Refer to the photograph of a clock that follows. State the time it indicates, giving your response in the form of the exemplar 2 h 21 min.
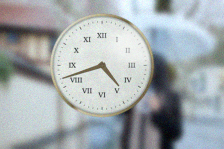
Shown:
4 h 42 min
